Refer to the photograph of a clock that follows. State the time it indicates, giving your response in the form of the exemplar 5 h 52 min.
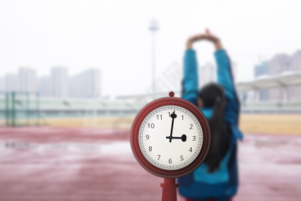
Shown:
3 h 01 min
